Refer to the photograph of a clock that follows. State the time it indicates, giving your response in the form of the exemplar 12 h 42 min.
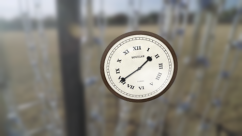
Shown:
1 h 40 min
